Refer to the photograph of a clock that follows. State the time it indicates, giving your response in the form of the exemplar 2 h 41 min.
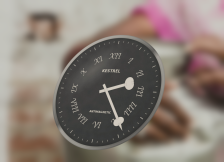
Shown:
2 h 24 min
